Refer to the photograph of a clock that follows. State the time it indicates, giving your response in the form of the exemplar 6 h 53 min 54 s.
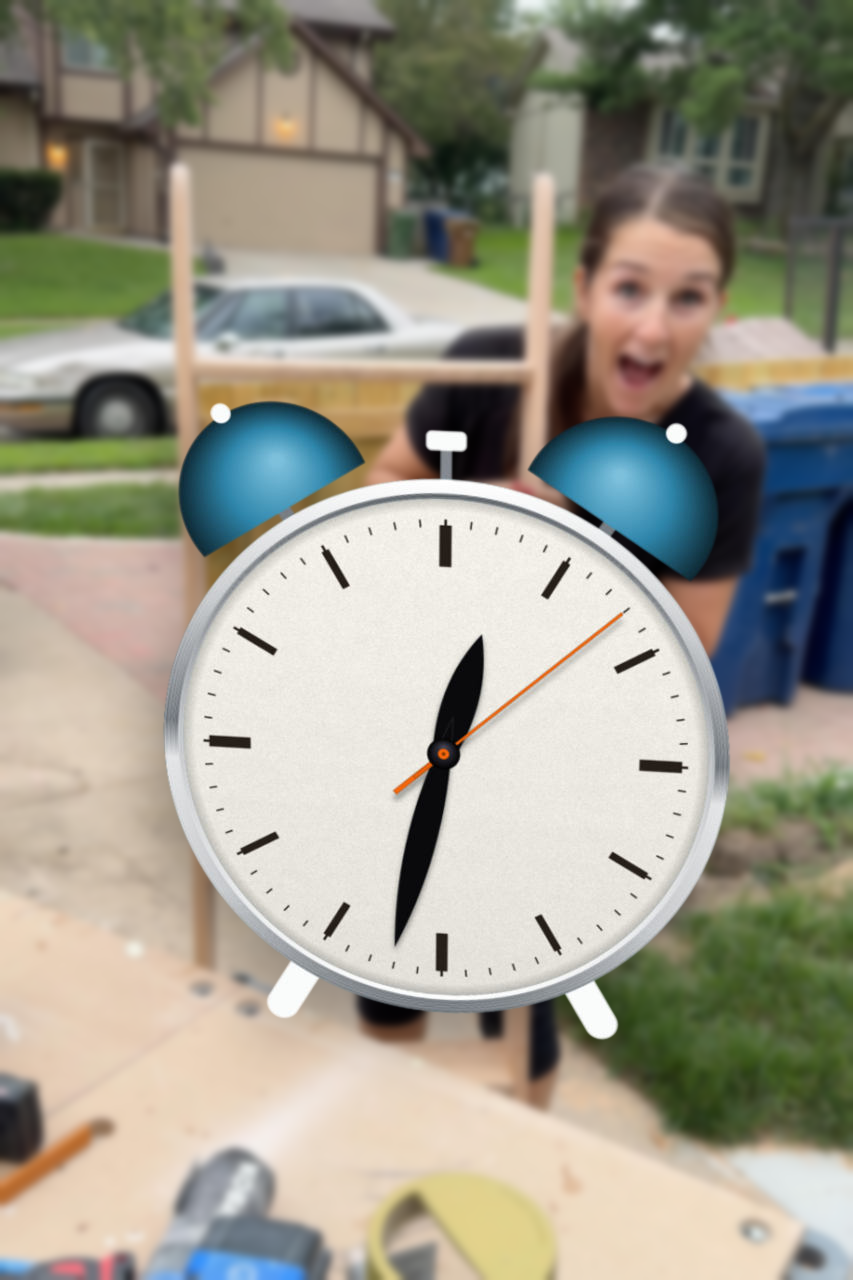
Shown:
12 h 32 min 08 s
